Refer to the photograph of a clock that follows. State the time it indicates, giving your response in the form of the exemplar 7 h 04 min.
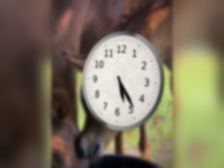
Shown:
5 h 24 min
